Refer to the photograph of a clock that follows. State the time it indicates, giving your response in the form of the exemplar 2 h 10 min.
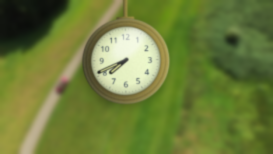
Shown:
7 h 41 min
